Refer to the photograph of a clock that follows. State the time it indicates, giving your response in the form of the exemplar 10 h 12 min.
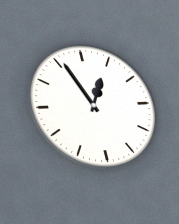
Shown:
12 h 56 min
